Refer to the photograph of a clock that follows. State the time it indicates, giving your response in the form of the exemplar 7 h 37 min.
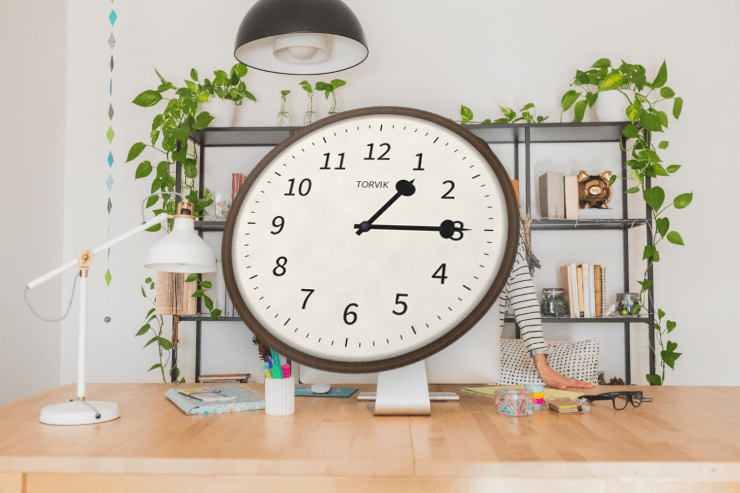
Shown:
1 h 15 min
